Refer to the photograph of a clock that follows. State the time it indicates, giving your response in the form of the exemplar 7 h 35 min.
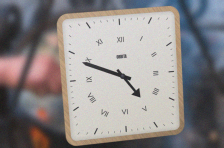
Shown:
4 h 49 min
